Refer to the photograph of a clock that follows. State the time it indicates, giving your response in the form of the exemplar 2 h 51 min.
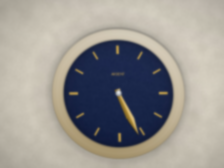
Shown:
5 h 26 min
